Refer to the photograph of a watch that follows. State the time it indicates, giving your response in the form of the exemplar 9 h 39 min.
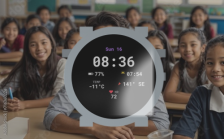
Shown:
8 h 36 min
